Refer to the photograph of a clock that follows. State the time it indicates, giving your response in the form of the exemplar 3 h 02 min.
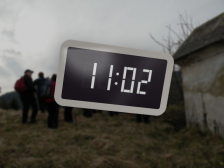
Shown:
11 h 02 min
